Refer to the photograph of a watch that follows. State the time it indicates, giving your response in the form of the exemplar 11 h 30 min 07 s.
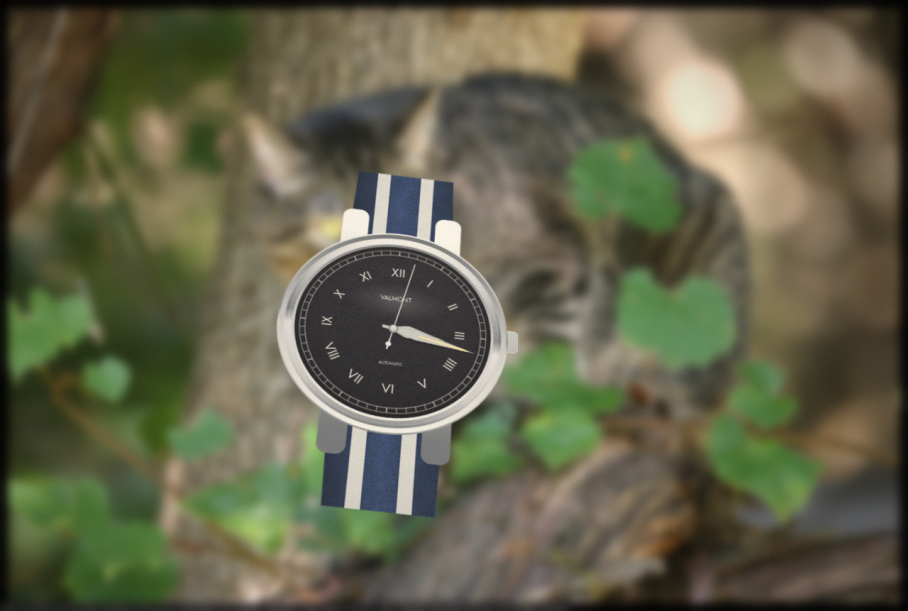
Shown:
3 h 17 min 02 s
